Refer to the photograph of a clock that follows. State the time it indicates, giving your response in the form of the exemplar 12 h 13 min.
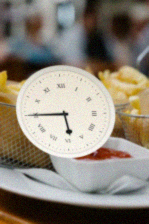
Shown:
5 h 45 min
